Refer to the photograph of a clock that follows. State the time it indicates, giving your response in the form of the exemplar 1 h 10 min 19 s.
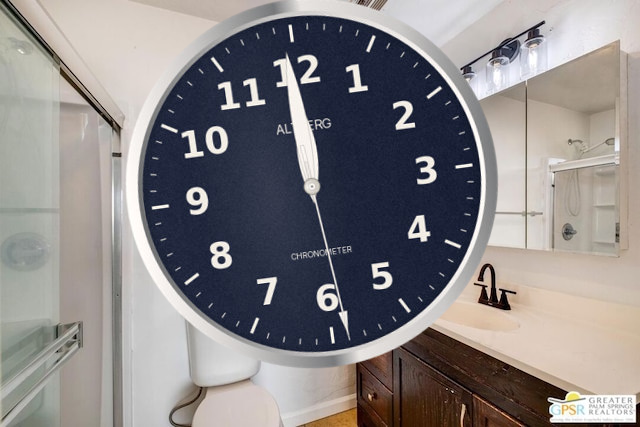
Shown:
11 h 59 min 29 s
